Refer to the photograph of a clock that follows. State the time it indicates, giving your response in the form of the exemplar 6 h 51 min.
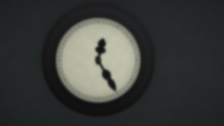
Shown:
12 h 25 min
